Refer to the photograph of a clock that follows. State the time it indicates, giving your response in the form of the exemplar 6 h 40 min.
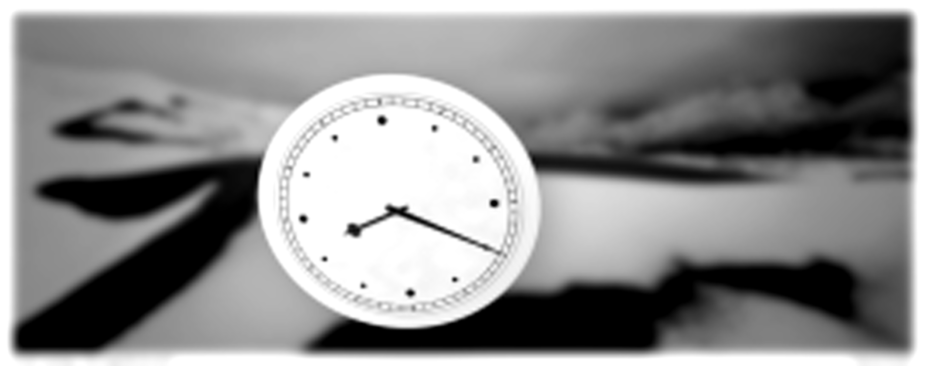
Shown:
8 h 20 min
